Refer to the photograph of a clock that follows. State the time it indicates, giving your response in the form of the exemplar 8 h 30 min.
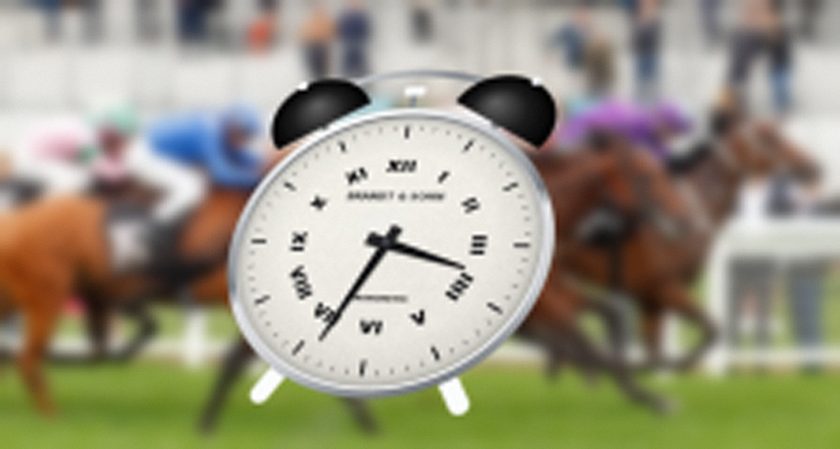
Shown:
3 h 34 min
